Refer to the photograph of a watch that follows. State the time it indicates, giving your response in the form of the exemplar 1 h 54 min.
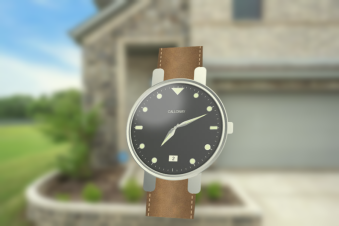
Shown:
7 h 11 min
